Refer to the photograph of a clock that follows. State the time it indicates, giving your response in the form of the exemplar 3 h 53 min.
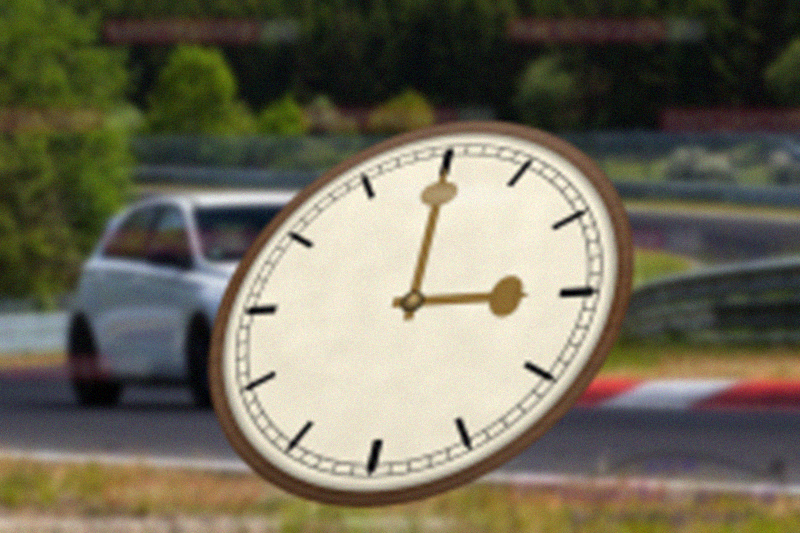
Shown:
3 h 00 min
